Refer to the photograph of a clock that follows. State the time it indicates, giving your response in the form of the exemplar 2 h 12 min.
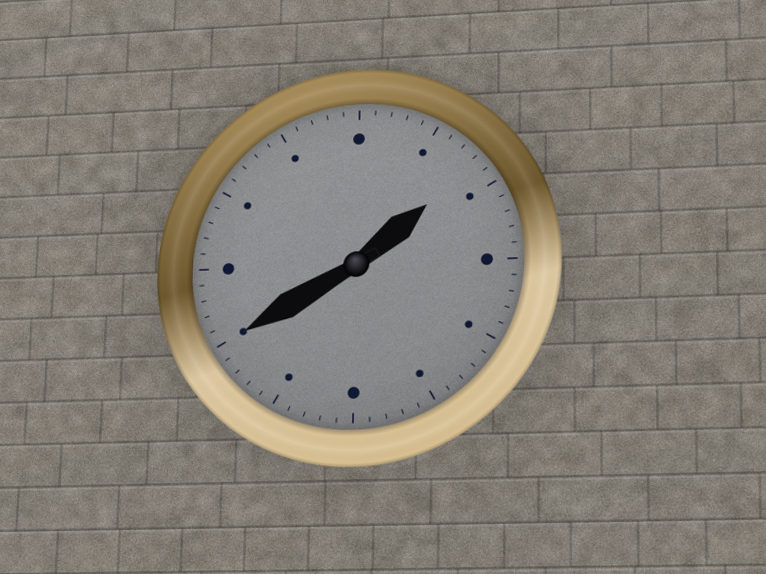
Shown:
1 h 40 min
